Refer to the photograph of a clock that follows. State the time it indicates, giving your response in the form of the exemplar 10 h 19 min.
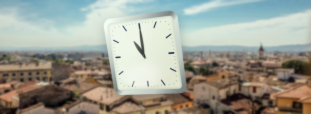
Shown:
11 h 00 min
